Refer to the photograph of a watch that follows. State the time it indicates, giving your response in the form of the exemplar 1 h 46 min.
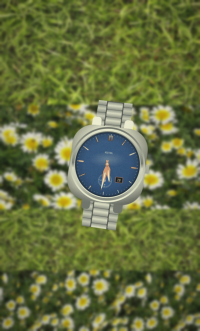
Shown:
5 h 31 min
